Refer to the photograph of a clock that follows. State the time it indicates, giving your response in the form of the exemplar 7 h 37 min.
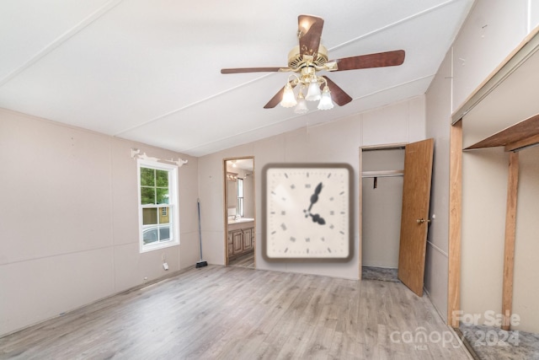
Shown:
4 h 04 min
